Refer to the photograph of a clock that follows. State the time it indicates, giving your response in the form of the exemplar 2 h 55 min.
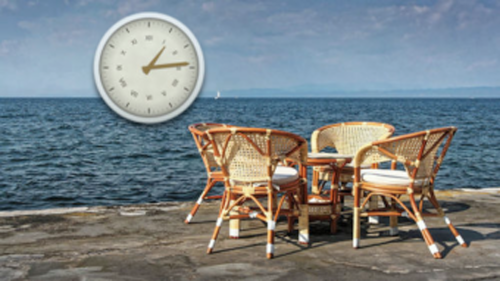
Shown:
1 h 14 min
